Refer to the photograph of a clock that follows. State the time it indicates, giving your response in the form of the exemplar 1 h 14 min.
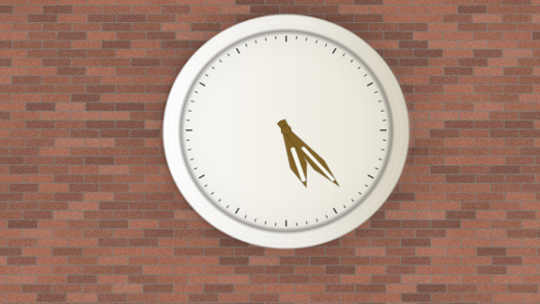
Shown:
5 h 23 min
